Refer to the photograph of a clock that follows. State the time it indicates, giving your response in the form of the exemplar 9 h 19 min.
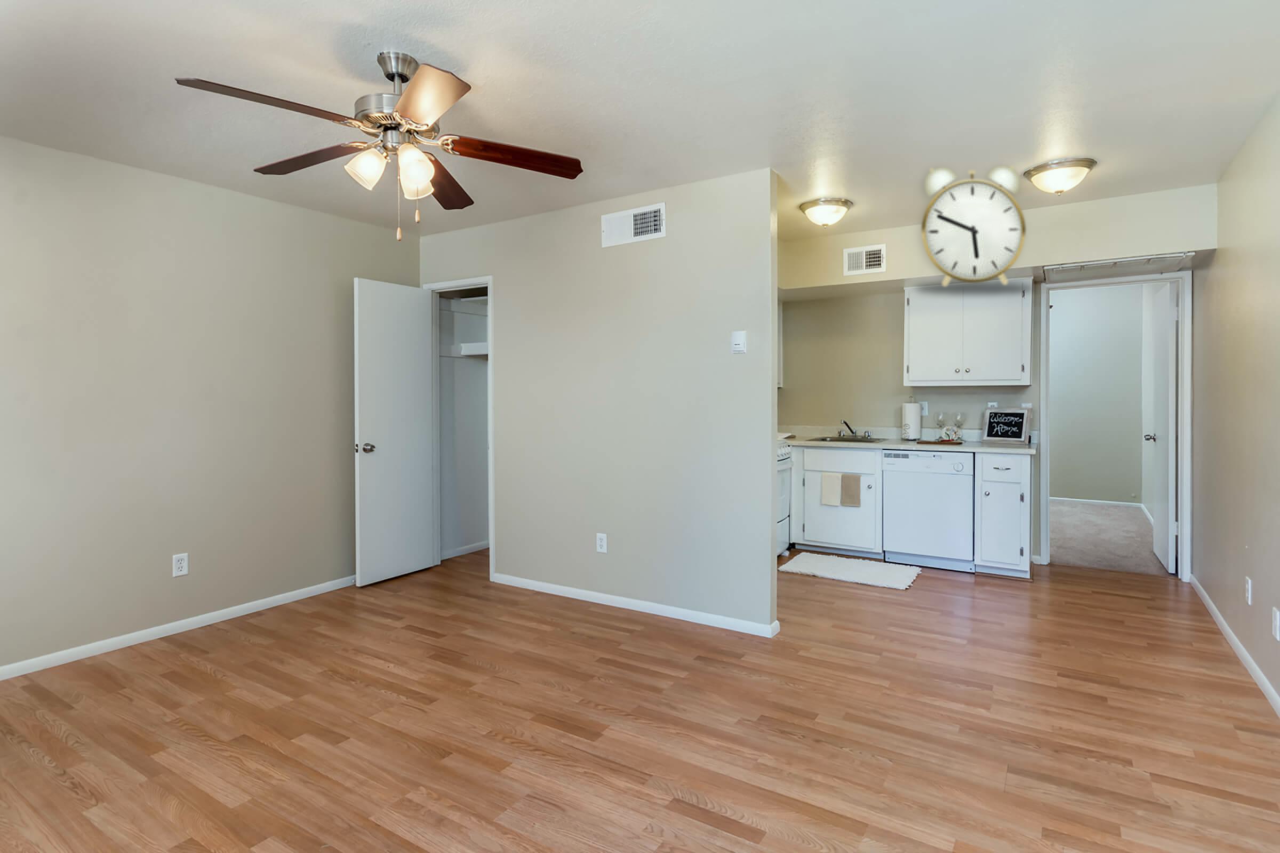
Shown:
5 h 49 min
